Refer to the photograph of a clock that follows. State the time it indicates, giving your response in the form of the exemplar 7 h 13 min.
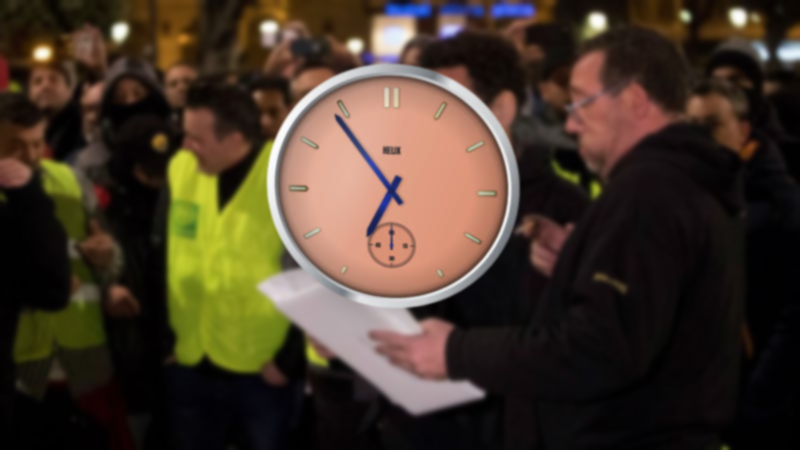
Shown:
6 h 54 min
